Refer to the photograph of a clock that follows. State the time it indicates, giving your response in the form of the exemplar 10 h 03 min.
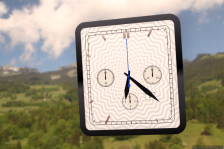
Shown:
6 h 22 min
